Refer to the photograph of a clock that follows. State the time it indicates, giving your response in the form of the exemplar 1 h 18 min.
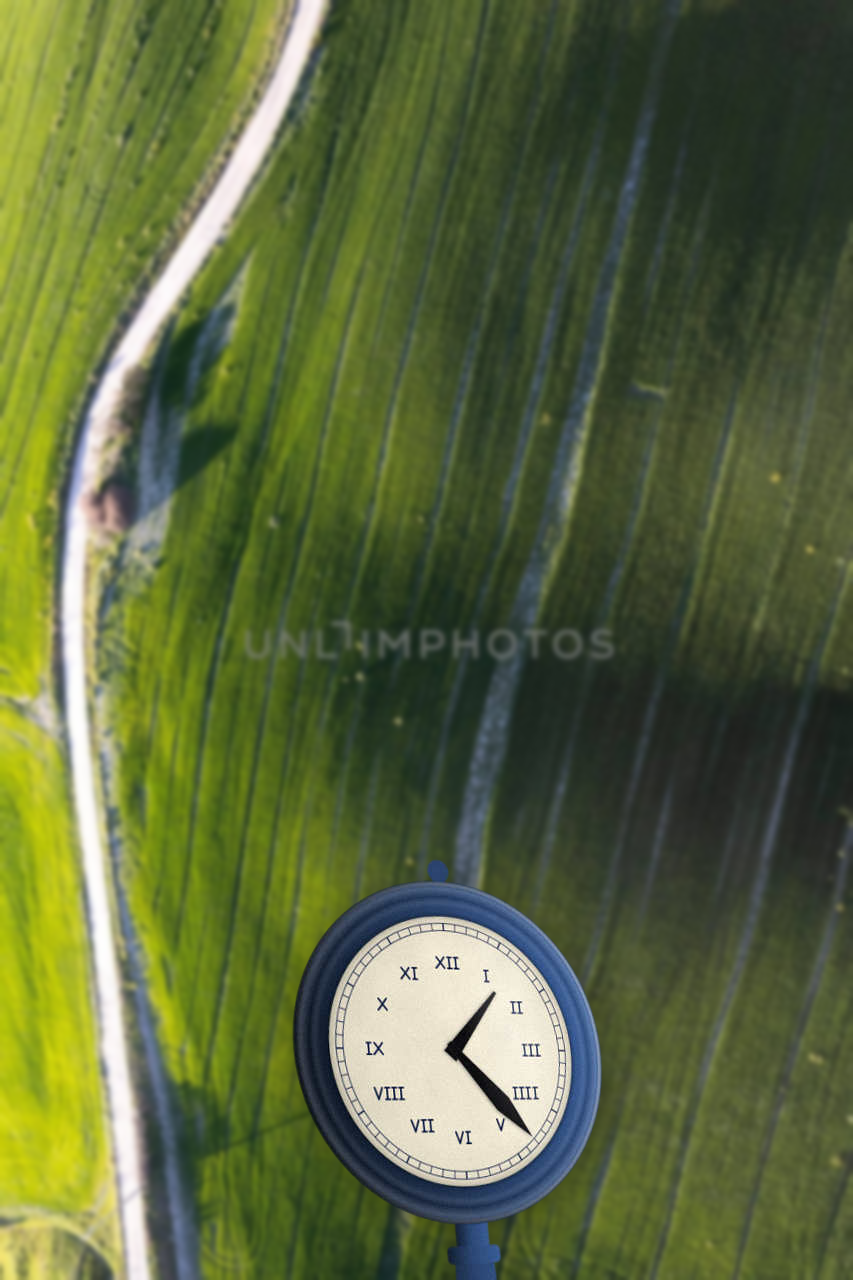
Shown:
1 h 23 min
